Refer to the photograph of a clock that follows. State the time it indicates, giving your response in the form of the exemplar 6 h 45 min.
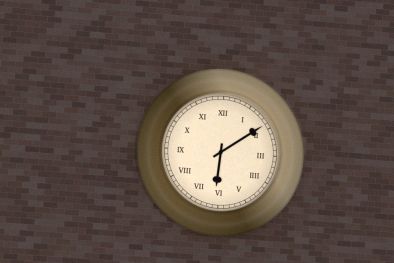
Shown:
6 h 09 min
